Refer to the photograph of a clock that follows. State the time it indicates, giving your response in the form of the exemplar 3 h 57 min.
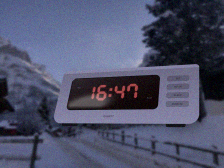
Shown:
16 h 47 min
